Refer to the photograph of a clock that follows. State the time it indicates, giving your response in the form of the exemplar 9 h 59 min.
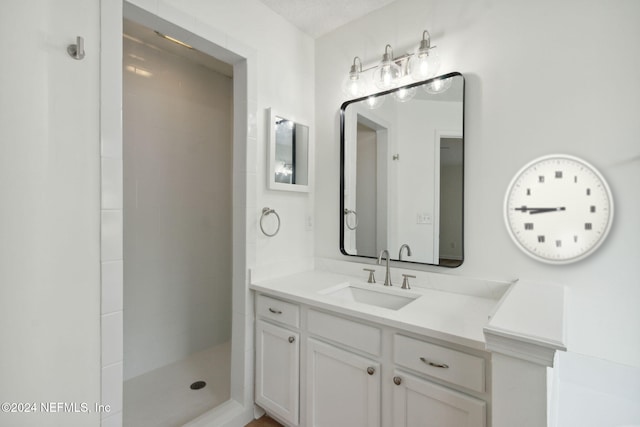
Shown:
8 h 45 min
